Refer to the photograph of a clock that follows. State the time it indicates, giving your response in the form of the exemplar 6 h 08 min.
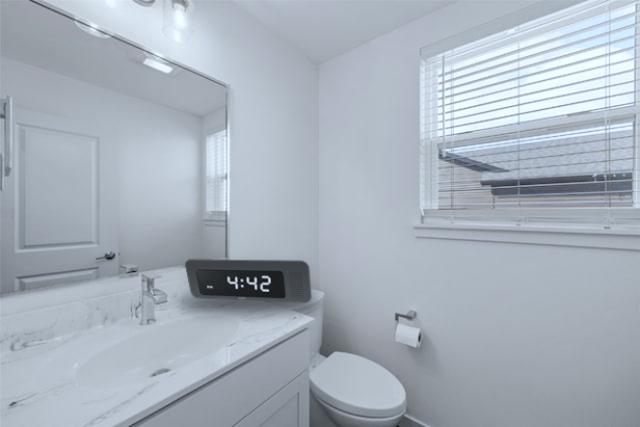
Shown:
4 h 42 min
